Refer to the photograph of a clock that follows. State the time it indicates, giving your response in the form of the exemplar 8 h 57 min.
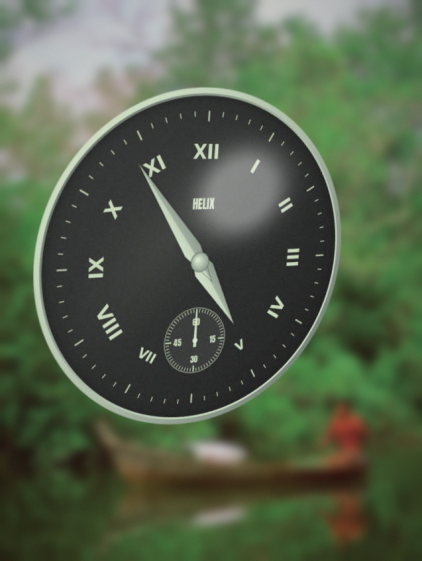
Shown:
4 h 54 min
